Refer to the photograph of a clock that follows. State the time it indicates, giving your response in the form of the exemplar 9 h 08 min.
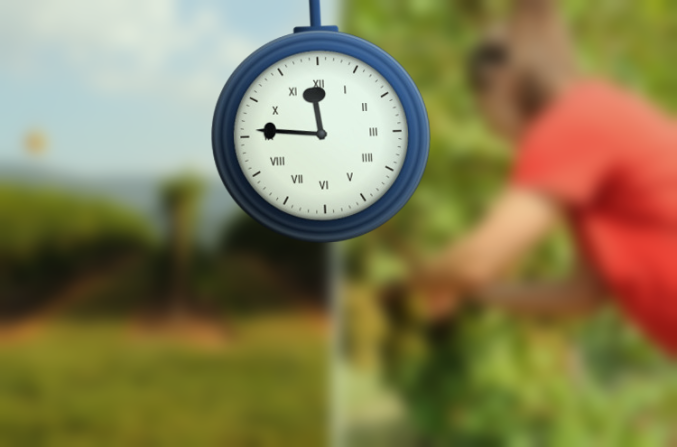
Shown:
11 h 46 min
